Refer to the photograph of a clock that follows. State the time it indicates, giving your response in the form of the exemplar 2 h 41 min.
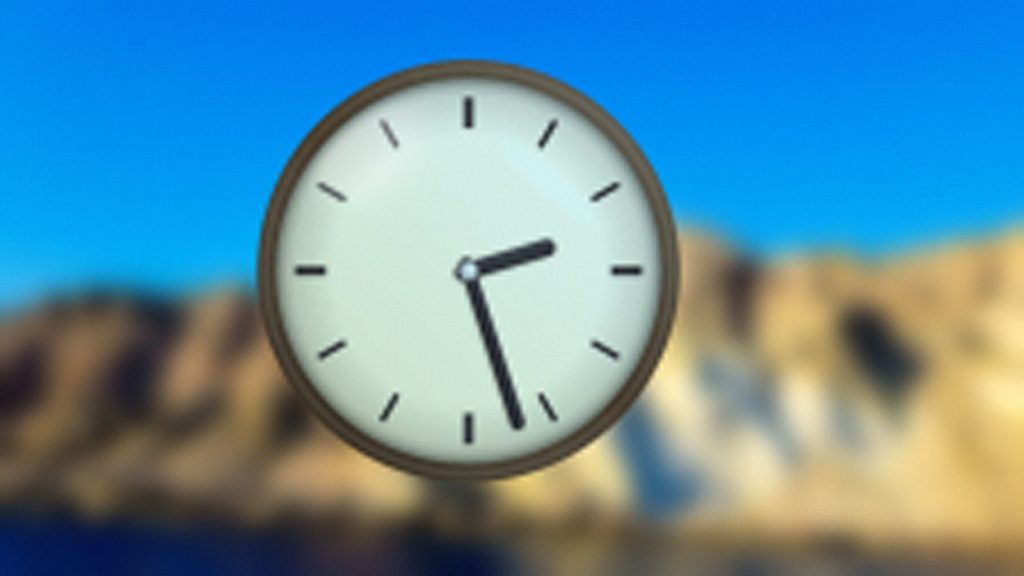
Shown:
2 h 27 min
